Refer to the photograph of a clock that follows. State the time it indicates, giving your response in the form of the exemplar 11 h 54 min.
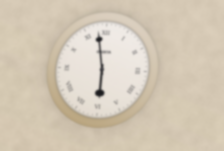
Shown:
5 h 58 min
